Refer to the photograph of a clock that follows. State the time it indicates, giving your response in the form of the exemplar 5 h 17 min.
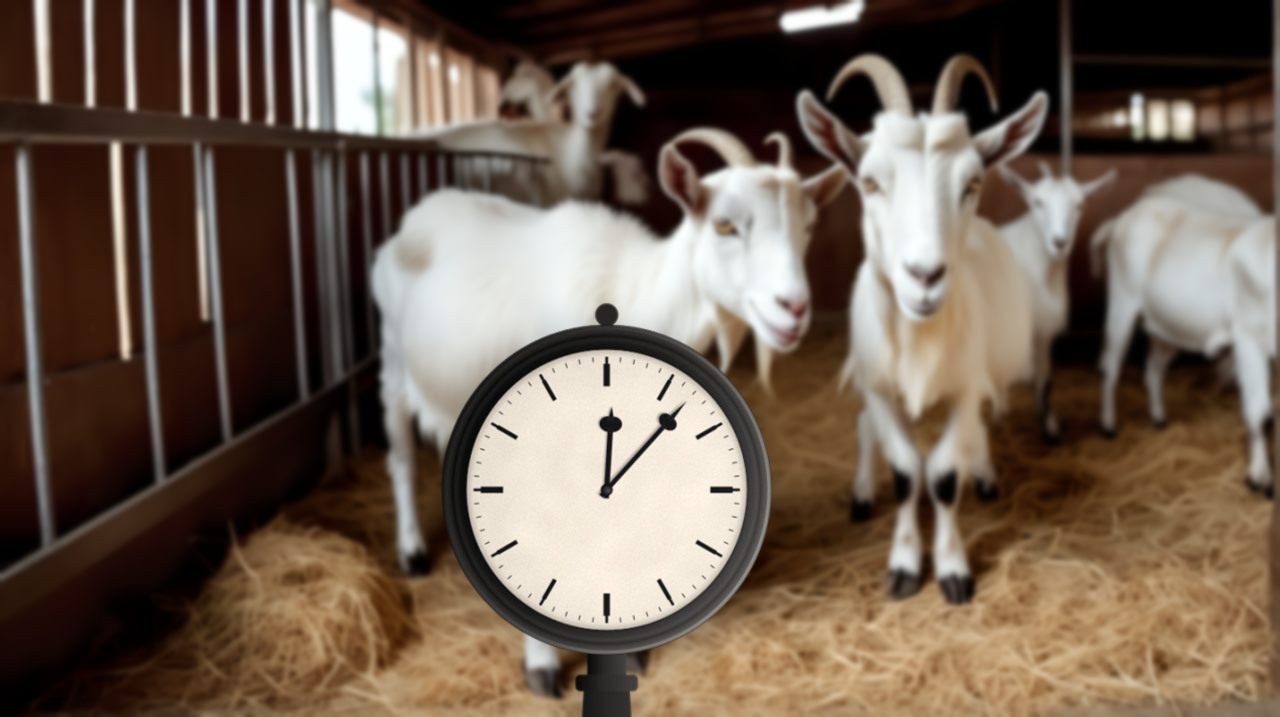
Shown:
12 h 07 min
